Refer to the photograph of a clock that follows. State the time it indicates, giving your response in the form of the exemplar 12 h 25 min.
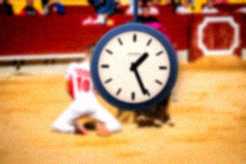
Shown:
1 h 26 min
